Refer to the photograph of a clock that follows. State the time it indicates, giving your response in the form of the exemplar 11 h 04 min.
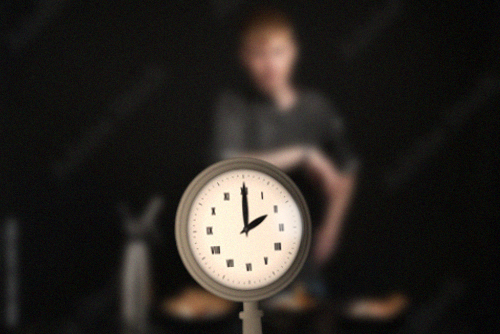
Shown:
2 h 00 min
